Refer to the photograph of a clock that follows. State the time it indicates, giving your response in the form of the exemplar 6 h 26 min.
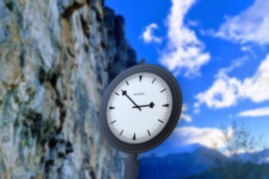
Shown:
2 h 52 min
